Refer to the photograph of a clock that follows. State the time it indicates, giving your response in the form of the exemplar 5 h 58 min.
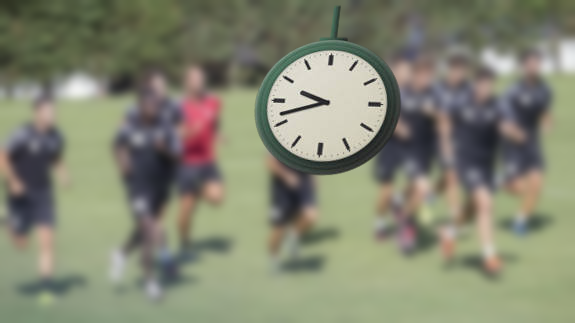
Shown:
9 h 42 min
